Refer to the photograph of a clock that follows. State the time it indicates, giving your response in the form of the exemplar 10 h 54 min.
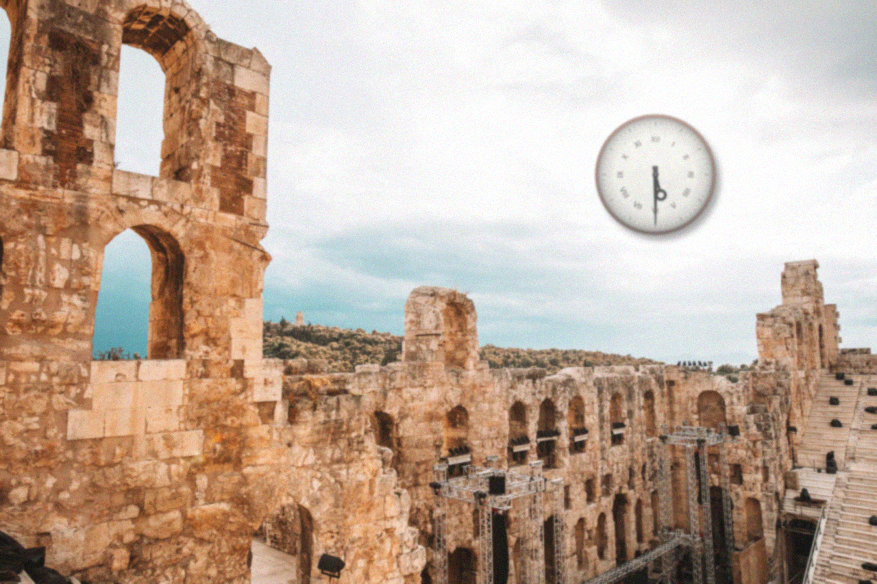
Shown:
5 h 30 min
